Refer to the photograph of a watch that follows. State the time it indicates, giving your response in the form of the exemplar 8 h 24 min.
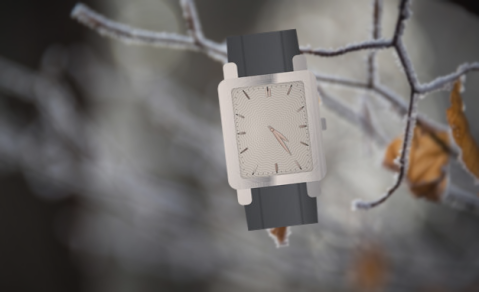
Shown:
4 h 25 min
